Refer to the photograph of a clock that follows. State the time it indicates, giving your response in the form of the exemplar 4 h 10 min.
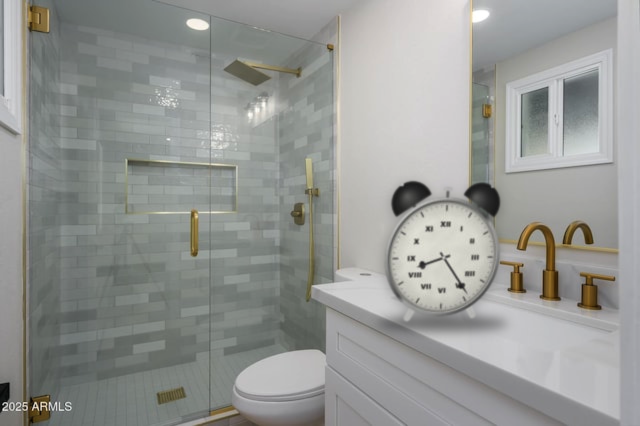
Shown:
8 h 24 min
